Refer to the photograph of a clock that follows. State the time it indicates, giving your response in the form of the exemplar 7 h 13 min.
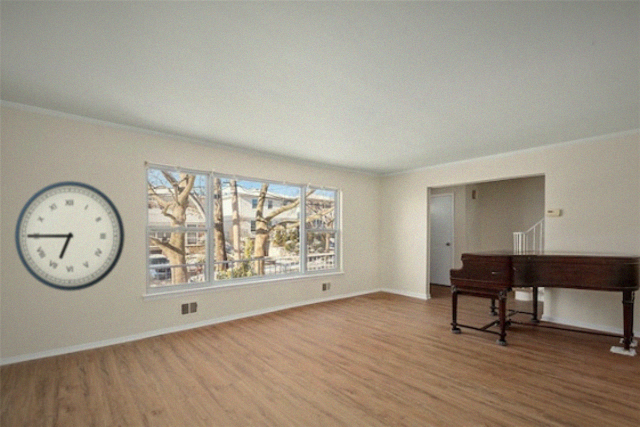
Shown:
6 h 45 min
